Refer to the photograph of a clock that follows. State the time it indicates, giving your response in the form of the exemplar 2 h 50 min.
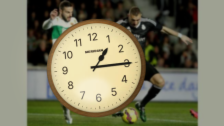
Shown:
1 h 15 min
